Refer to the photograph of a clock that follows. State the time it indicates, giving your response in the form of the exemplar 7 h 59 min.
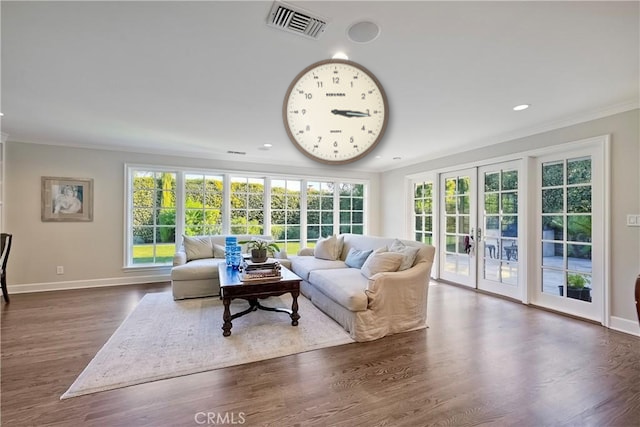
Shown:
3 h 16 min
